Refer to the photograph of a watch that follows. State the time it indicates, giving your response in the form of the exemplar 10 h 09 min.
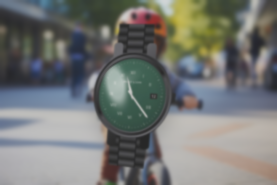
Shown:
11 h 23 min
